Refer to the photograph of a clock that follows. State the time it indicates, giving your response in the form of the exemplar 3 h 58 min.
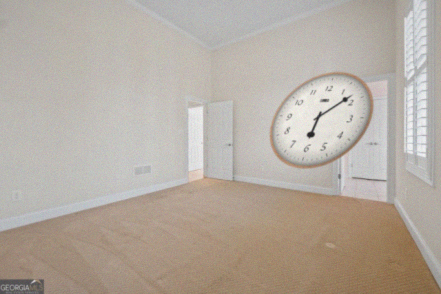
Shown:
6 h 08 min
